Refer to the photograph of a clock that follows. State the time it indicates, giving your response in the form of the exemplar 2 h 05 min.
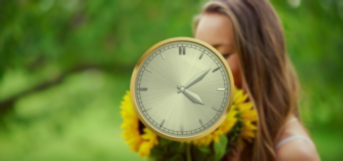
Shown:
4 h 09 min
